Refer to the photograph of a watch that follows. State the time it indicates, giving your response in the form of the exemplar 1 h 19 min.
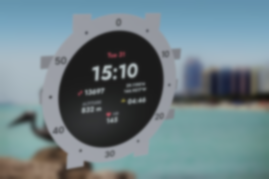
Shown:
15 h 10 min
